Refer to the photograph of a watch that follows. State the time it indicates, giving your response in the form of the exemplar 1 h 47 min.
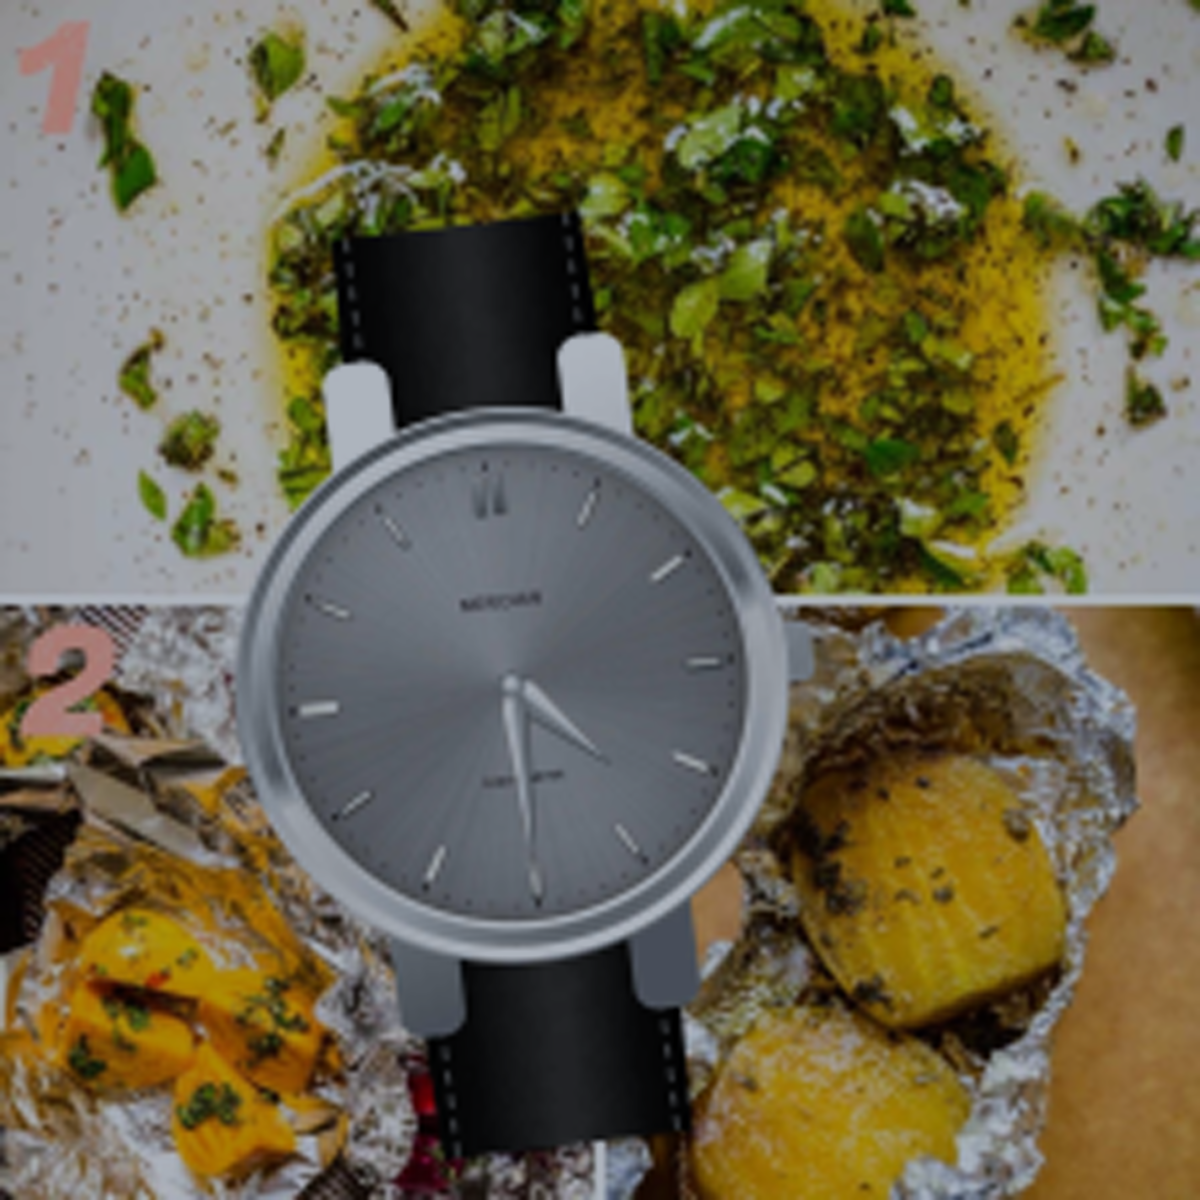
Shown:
4 h 30 min
